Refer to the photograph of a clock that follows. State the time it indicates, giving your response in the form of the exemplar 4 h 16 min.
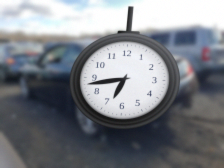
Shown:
6 h 43 min
